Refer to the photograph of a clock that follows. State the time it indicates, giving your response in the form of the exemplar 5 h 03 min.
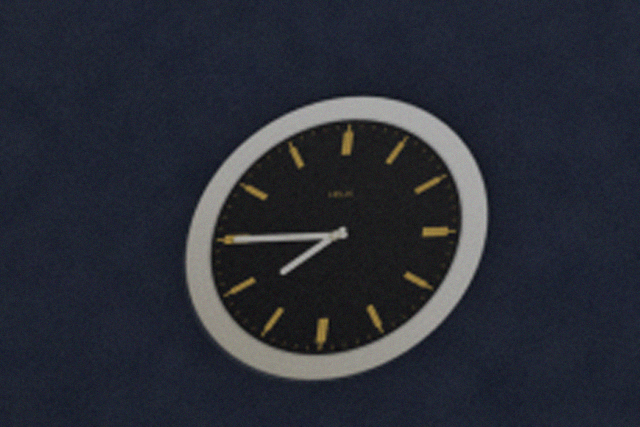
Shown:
7 h 45 min
